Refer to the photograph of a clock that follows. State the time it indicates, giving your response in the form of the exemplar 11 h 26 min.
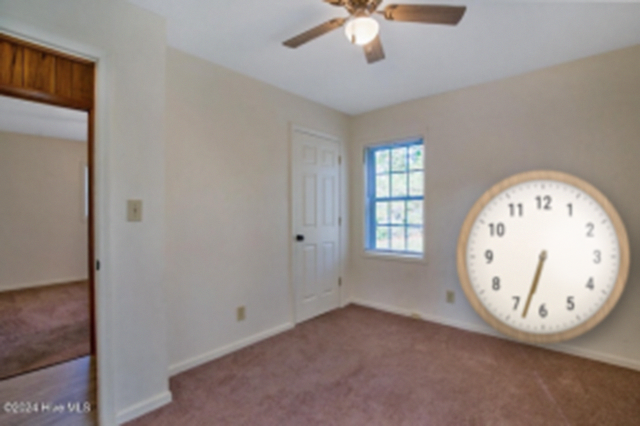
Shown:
6 h 33 min
